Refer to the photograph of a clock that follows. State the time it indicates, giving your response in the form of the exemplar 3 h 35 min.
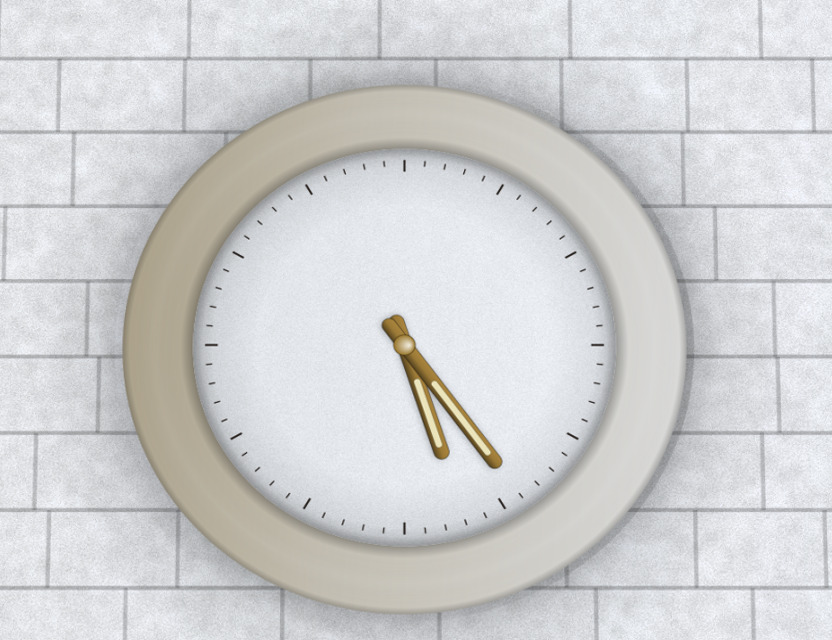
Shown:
5 h 24 min
